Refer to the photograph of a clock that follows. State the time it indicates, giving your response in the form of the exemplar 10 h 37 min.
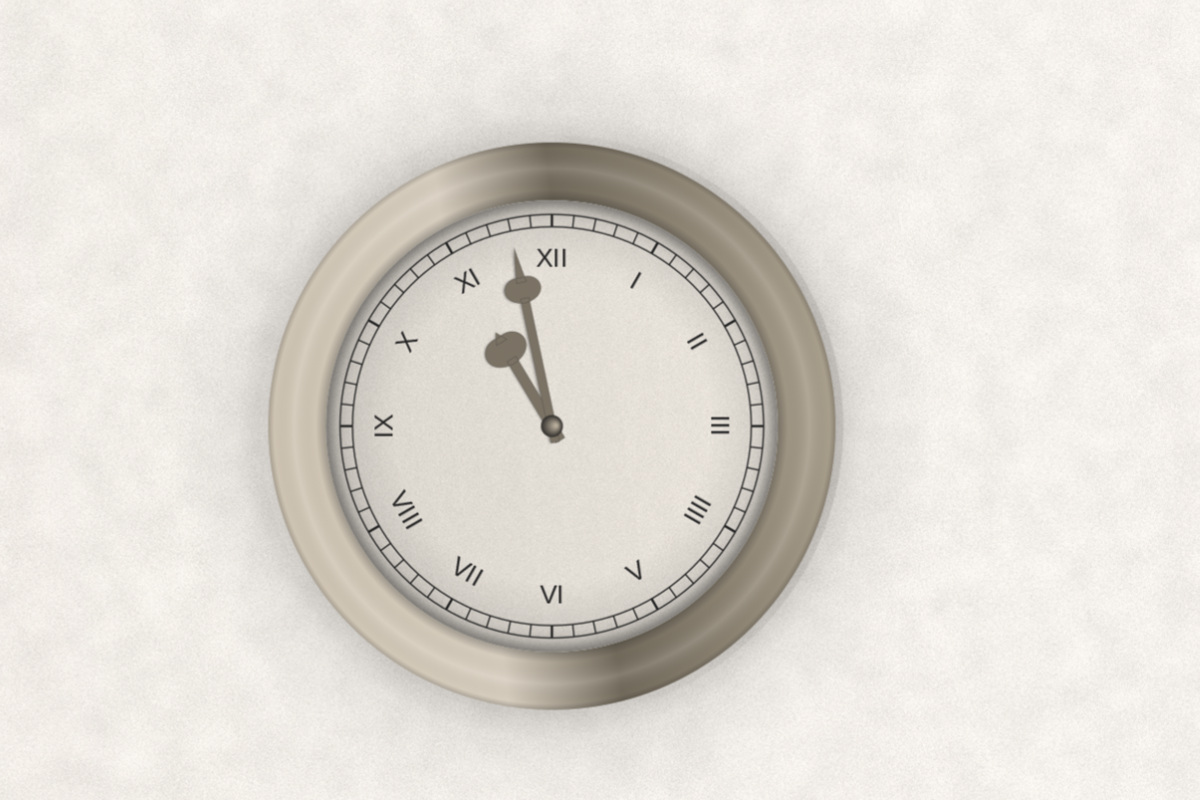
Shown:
10 h 58 min
